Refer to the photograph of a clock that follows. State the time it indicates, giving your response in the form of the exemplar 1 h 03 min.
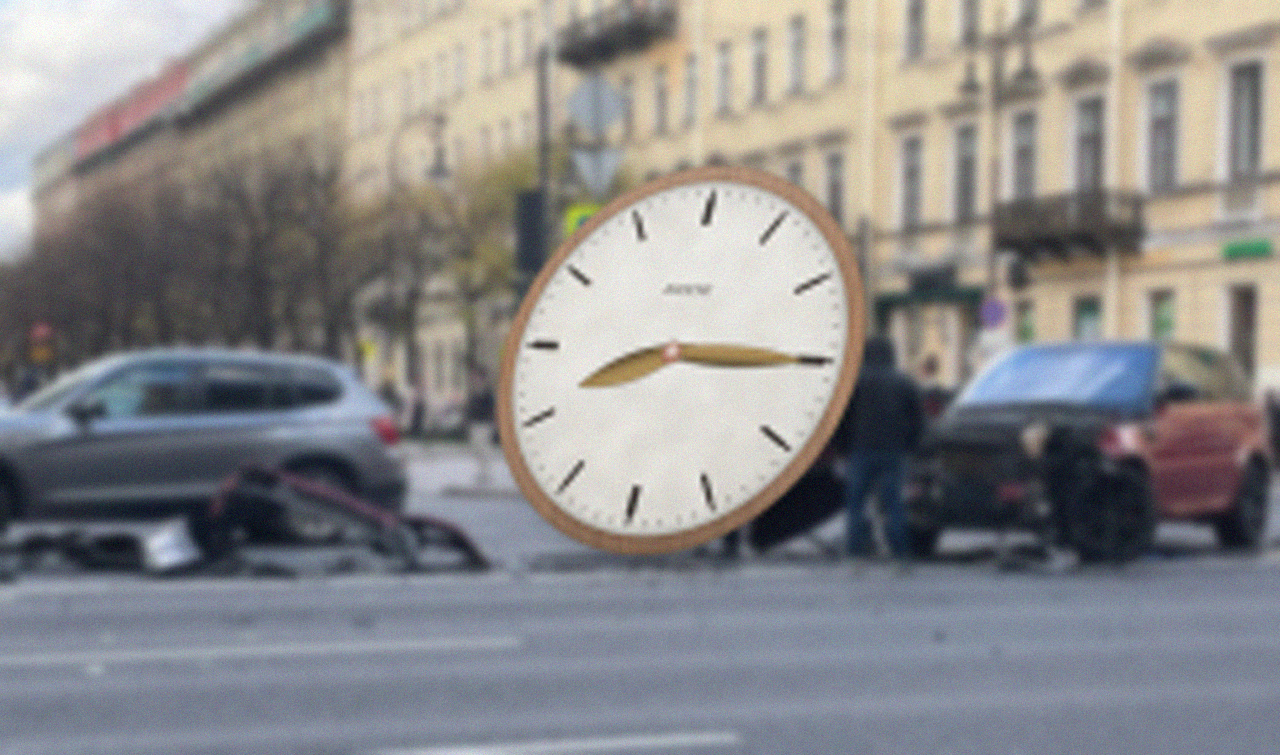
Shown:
8 h 15 min
